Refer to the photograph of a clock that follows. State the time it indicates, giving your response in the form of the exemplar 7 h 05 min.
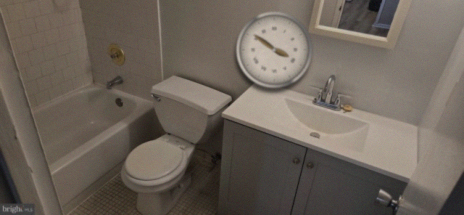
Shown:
3 h 51 min
